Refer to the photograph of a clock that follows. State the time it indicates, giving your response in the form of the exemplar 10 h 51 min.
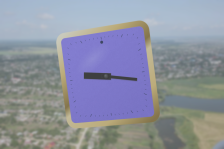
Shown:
9 h 17 min
